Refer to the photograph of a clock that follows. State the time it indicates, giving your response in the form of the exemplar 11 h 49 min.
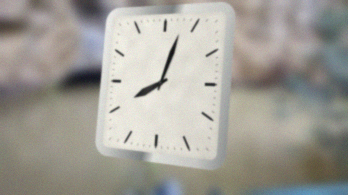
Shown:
8 h 03 min
